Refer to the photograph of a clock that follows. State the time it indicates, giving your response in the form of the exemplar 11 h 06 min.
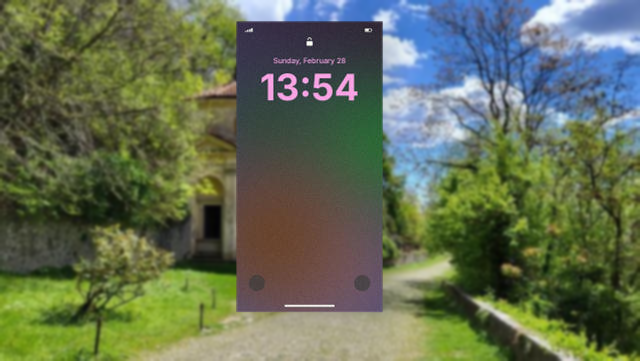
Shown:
13 h 54 min
